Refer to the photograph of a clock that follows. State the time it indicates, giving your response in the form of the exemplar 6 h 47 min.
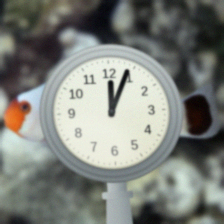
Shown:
12 h 04 min
